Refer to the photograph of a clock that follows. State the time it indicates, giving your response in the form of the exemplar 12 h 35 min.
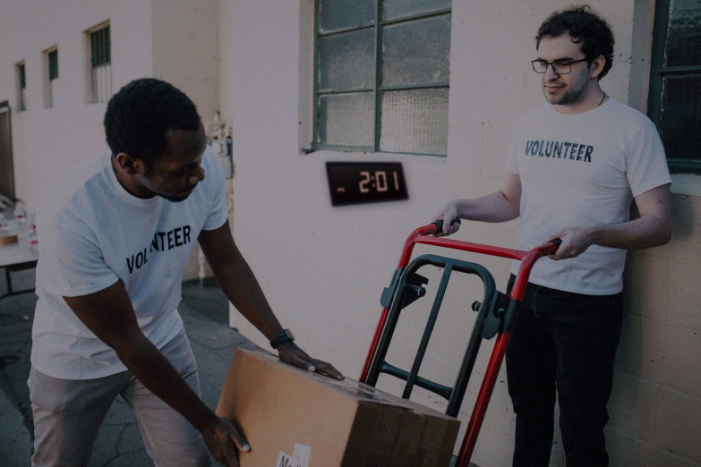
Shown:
2 h 01 min
